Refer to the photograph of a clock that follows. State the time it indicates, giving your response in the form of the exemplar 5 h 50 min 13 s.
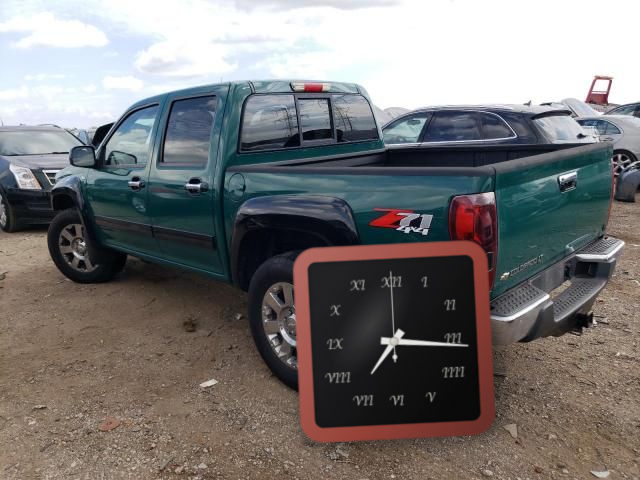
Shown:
7 h 16 min 00 s
